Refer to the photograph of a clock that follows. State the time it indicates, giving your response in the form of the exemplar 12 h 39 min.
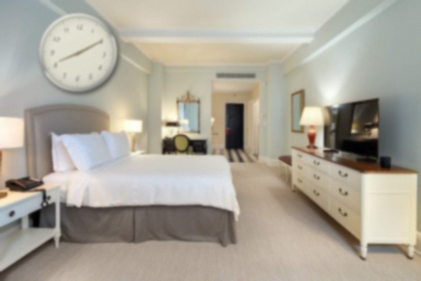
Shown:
8 h 10 min
